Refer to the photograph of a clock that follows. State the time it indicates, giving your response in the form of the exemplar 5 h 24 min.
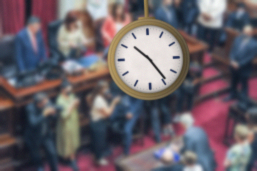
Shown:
10 h 24 min
